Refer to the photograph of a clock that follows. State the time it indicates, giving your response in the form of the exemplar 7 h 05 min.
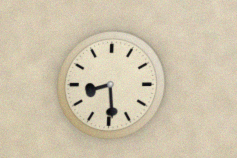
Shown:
8 h 29 min
